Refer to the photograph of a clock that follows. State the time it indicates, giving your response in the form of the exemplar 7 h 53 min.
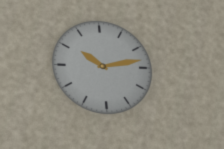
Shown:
10 h 13 min
